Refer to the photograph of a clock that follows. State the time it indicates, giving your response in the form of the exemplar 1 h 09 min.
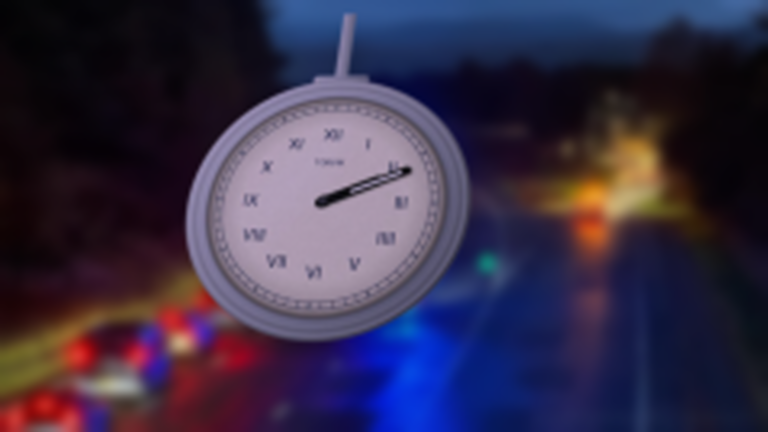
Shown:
2 h 11 min
